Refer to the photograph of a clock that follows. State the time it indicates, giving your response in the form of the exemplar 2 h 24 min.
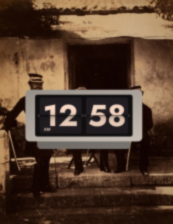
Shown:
12 h 58 min
